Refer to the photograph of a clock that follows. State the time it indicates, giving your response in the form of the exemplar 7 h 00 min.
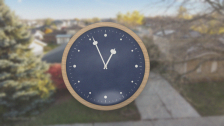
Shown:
12 h 56 min
